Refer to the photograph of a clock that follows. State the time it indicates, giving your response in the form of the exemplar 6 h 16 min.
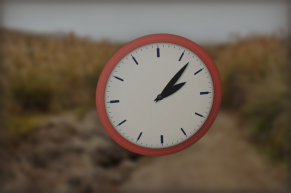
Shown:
2 h 07 min
